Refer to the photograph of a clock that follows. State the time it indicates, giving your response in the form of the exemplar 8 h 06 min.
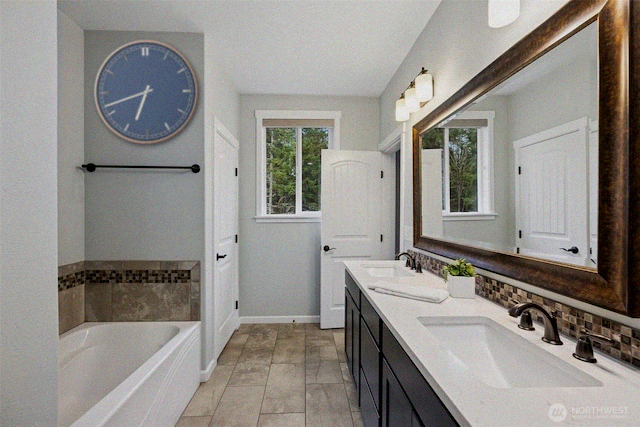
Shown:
6 h 42 min
